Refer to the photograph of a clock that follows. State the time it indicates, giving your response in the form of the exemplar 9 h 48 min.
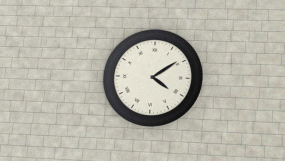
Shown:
4 h 09 min
